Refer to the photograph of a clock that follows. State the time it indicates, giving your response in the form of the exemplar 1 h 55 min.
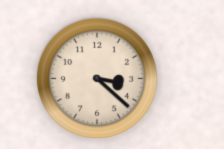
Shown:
3 h 22 min
